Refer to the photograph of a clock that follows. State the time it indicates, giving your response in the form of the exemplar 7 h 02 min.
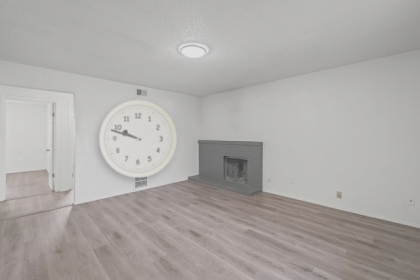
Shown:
9 h 48 min
